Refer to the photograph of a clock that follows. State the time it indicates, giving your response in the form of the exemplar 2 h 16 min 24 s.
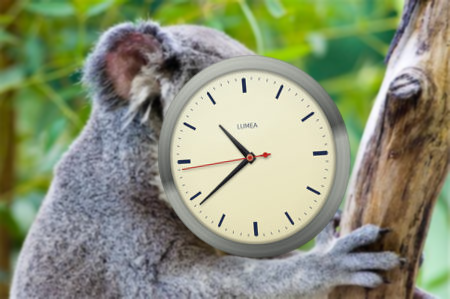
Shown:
10 h 38 min 44 s
